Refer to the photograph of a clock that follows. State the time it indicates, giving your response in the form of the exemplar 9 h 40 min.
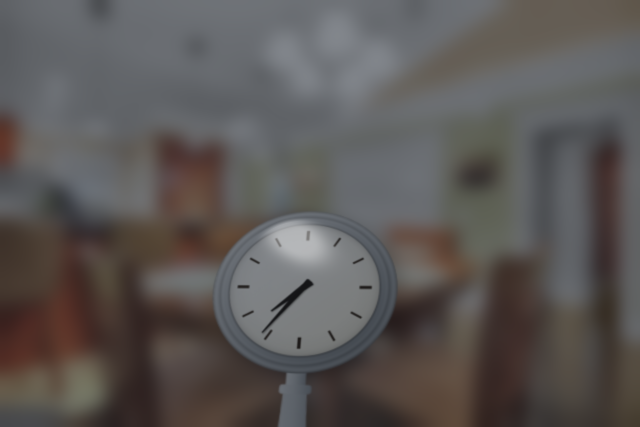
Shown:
7 h 36 min
